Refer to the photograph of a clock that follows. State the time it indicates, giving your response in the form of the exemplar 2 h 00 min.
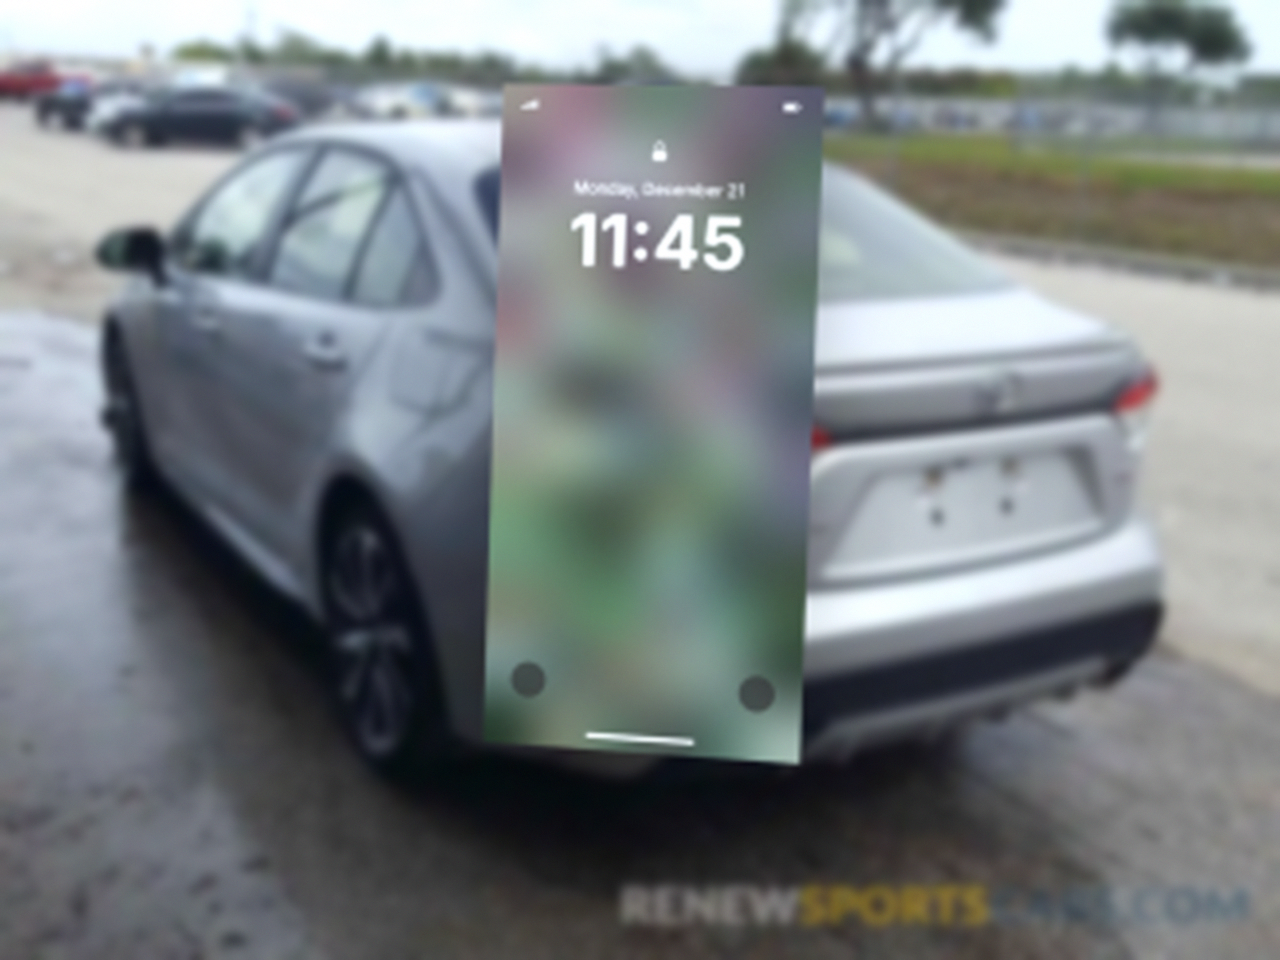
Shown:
11 h 45 min
